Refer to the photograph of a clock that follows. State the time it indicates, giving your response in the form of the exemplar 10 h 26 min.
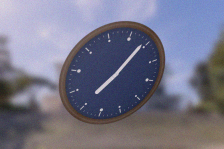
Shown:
7 h 04 min
